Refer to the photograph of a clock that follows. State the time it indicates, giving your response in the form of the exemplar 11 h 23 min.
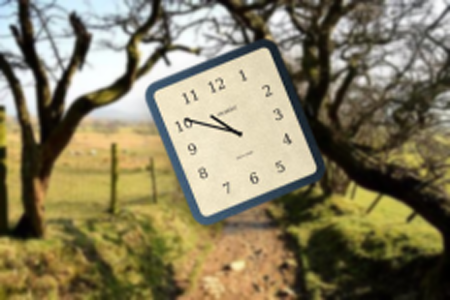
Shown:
10 h 51 min
